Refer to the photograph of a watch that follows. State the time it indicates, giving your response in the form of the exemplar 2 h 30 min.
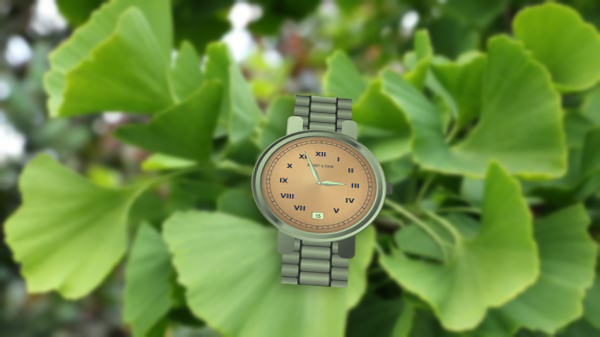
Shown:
2 h 56 min
